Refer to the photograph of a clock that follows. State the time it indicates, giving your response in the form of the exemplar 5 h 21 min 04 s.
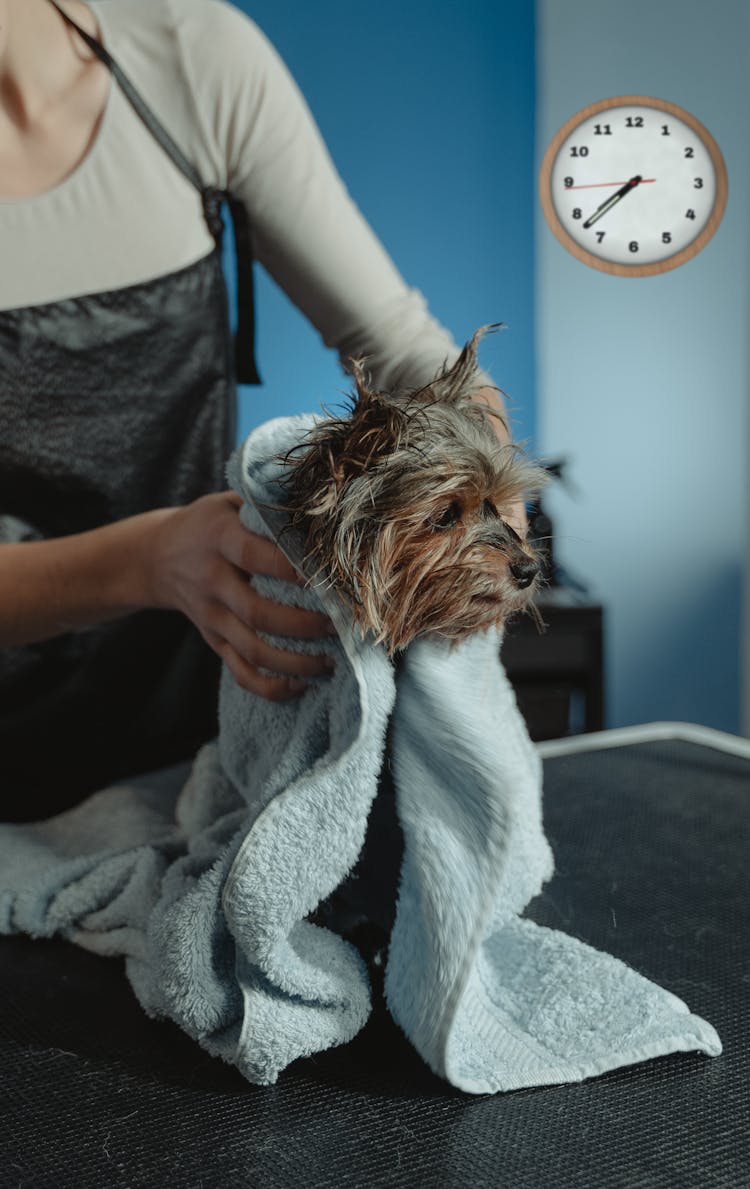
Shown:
7 h 37 min 44 s
